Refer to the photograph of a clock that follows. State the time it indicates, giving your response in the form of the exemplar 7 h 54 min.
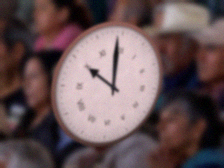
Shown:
9 h 59 min
